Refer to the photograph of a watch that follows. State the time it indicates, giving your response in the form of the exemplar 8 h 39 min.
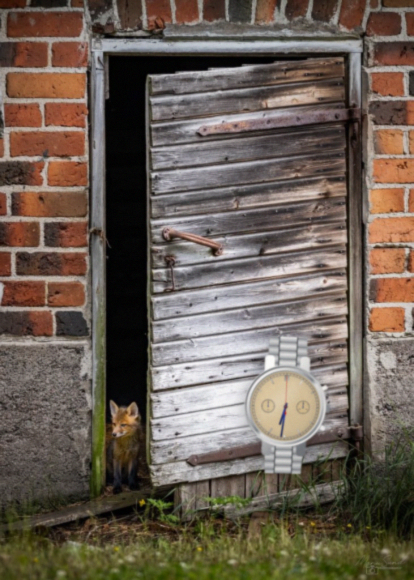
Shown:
6 h 31 min
